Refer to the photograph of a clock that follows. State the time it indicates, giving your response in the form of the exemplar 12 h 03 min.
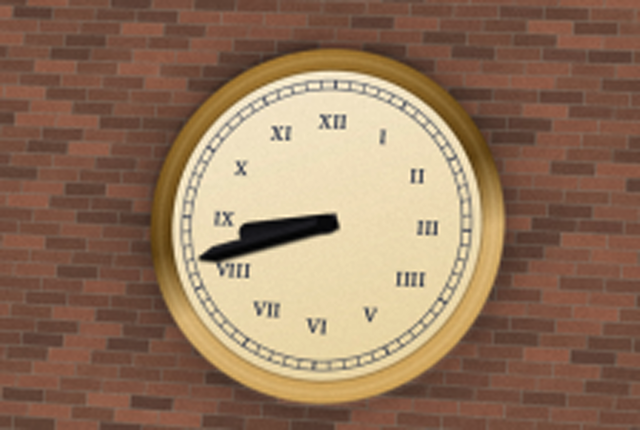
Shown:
8 h 42 min
